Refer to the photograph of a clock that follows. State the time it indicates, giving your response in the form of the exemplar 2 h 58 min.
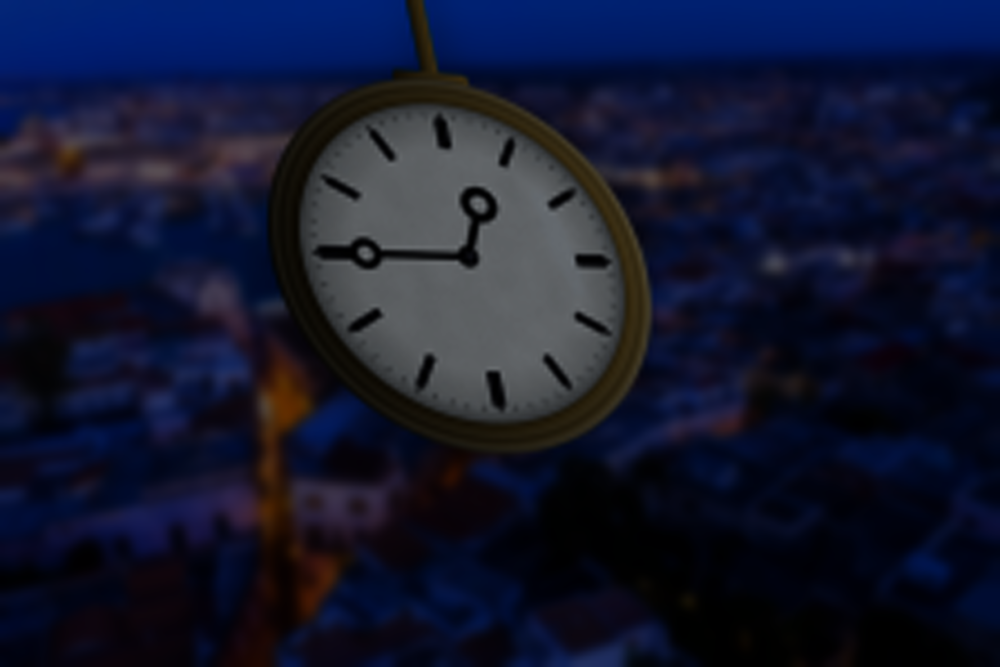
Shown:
12 h 45 min
